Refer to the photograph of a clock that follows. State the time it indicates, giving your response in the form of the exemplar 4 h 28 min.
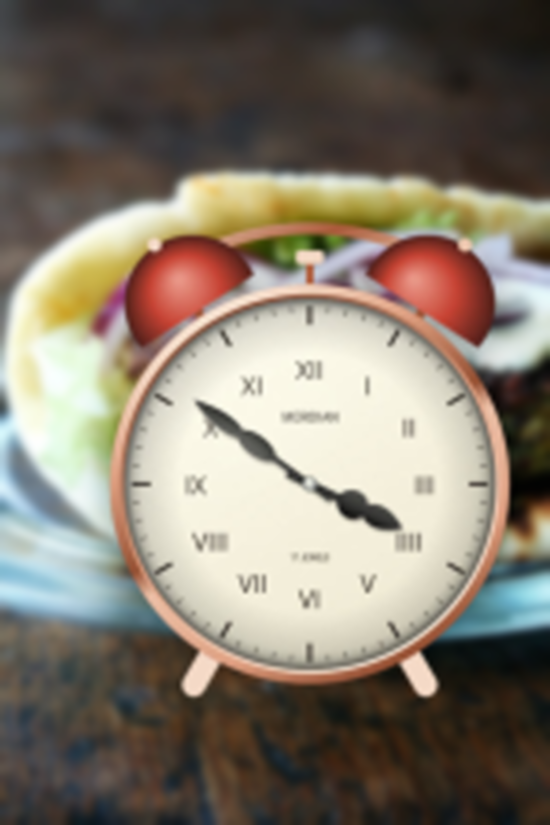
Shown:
3 h 51 min
